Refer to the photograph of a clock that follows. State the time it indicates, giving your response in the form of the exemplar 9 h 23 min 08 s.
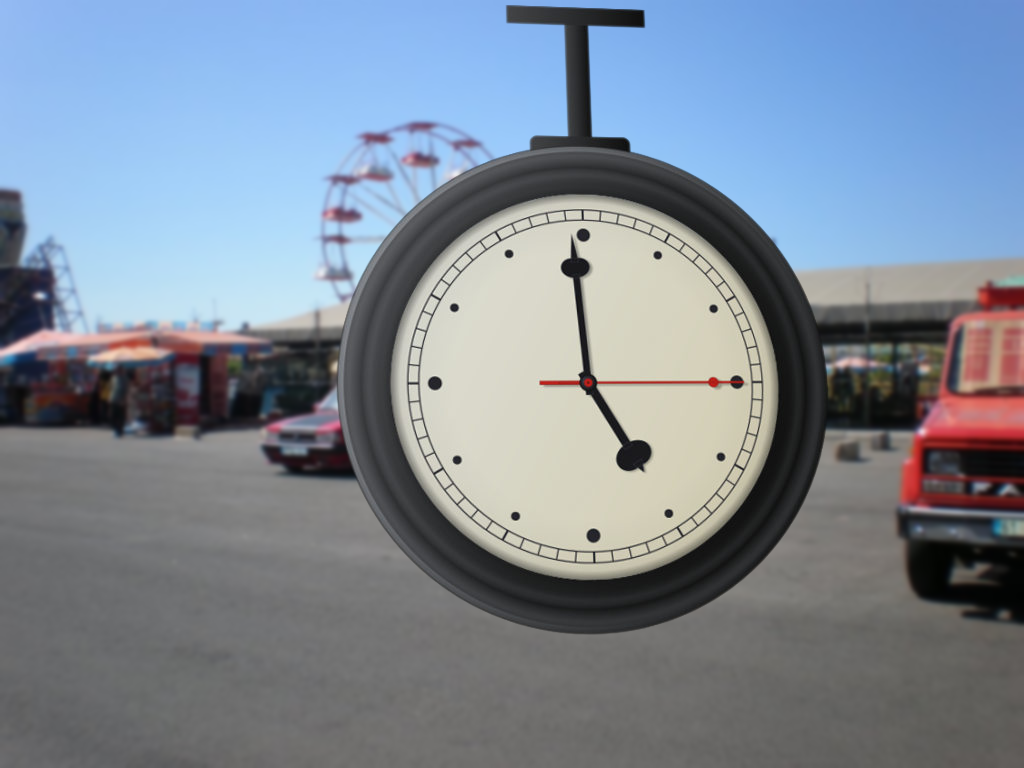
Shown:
4 h 59 min 15 s
